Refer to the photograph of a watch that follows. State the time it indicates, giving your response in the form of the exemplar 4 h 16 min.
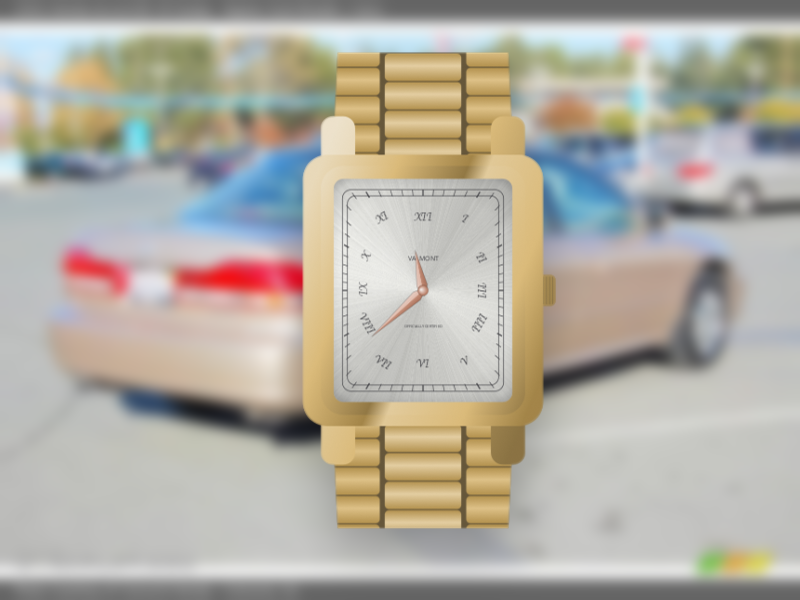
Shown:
11 h 38 min
